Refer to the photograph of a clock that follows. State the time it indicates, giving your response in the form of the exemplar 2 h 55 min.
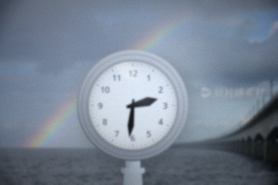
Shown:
2 h 31 min
